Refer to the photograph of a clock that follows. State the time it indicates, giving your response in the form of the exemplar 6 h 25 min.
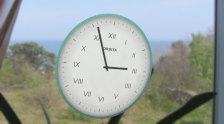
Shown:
2 h 56 min
